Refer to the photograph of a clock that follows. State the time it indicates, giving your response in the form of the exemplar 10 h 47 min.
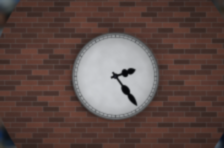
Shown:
2 h 24 min
